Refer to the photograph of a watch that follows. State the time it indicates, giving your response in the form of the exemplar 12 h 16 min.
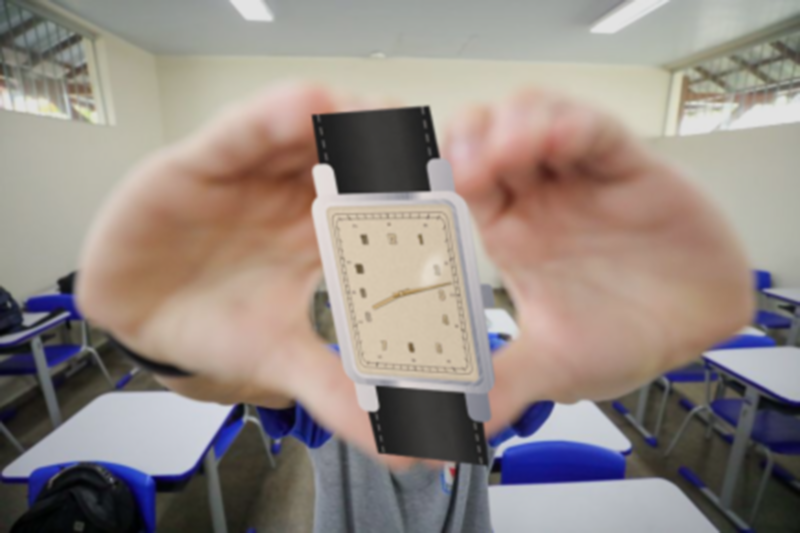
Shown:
8 h 13 min
